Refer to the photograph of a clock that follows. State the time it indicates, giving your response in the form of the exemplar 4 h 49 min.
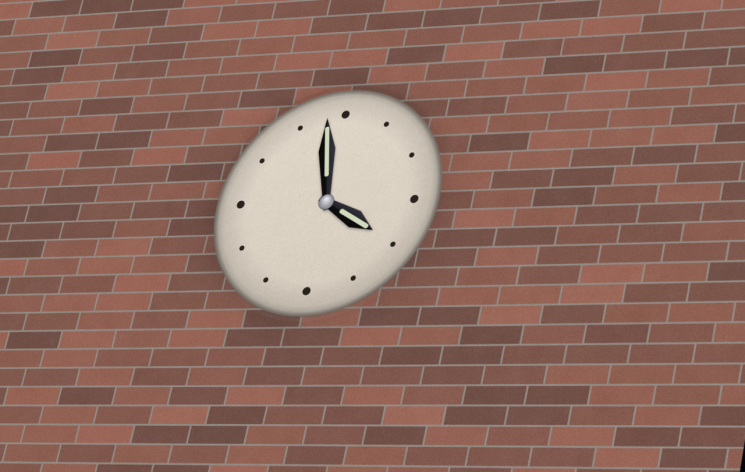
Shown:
3 h 58 min
